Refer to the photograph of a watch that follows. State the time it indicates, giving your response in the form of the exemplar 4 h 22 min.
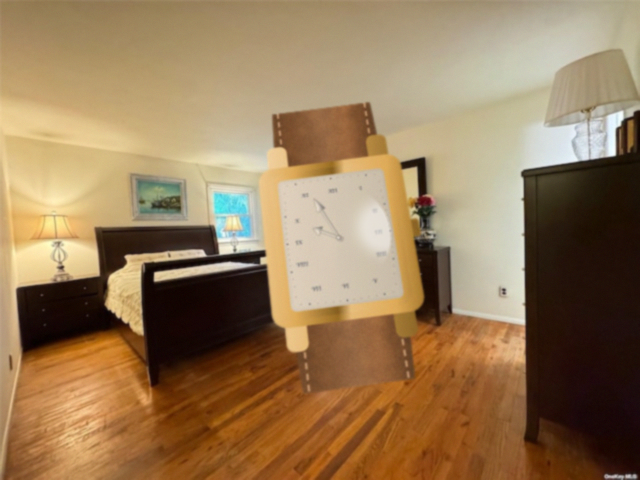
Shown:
9 h 56 min
